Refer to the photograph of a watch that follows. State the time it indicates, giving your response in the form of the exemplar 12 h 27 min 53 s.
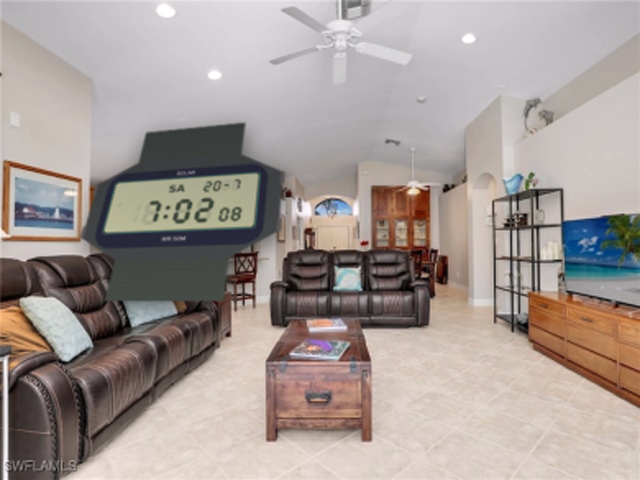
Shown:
7 h 02 min 08 s
